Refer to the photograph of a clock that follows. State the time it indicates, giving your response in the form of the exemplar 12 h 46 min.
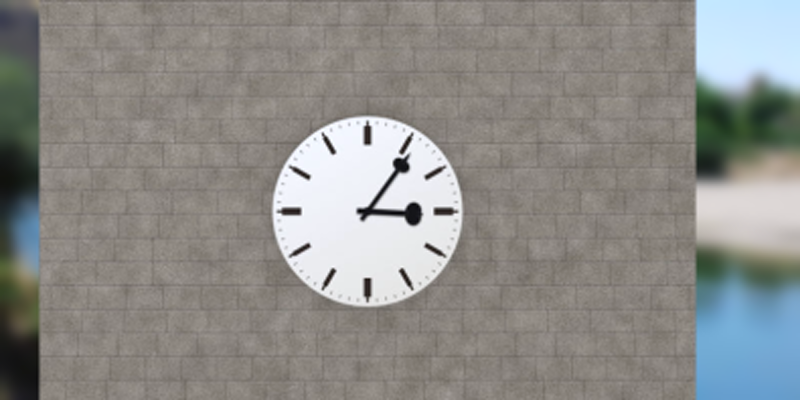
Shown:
3 h 06 min
